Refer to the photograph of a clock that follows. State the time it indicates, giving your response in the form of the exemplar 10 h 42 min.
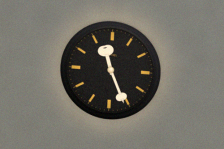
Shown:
11 h 26 min
